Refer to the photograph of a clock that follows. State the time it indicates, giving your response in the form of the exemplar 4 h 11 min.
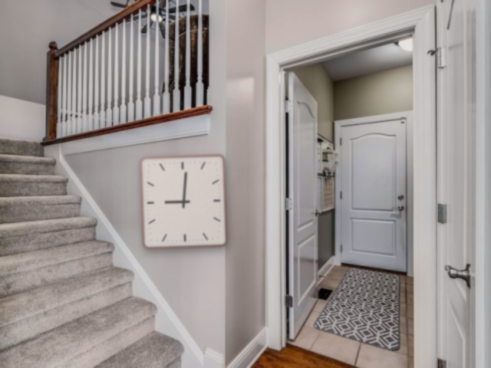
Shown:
9 h 01 min
